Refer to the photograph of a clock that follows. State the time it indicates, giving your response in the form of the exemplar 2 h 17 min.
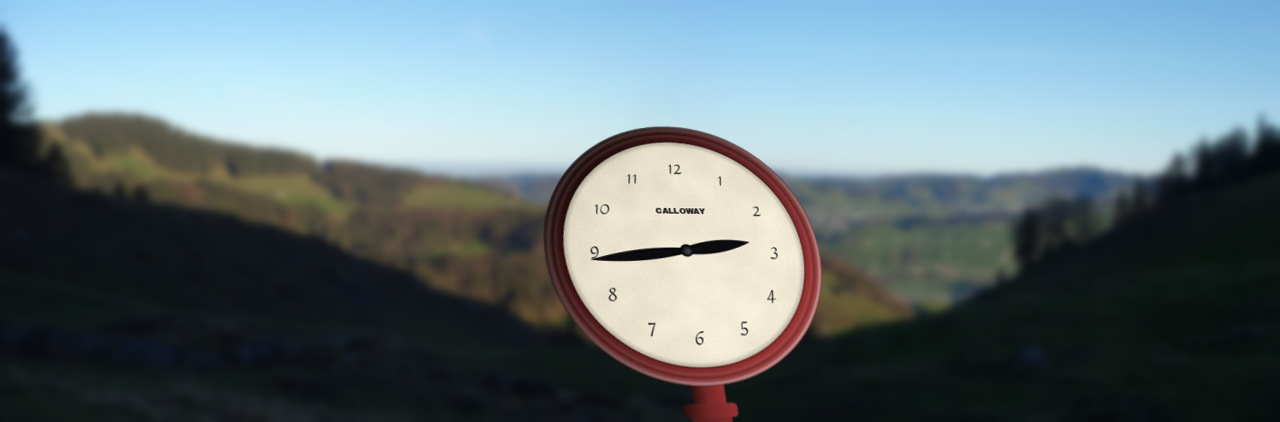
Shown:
2 h 44 min
